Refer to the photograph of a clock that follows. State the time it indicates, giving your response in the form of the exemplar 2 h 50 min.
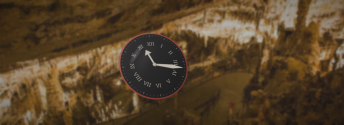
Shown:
11 h 17 min
